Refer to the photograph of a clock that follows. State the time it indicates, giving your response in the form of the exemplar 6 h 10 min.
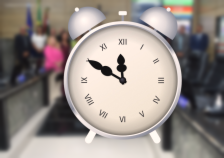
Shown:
11 h 50 min
